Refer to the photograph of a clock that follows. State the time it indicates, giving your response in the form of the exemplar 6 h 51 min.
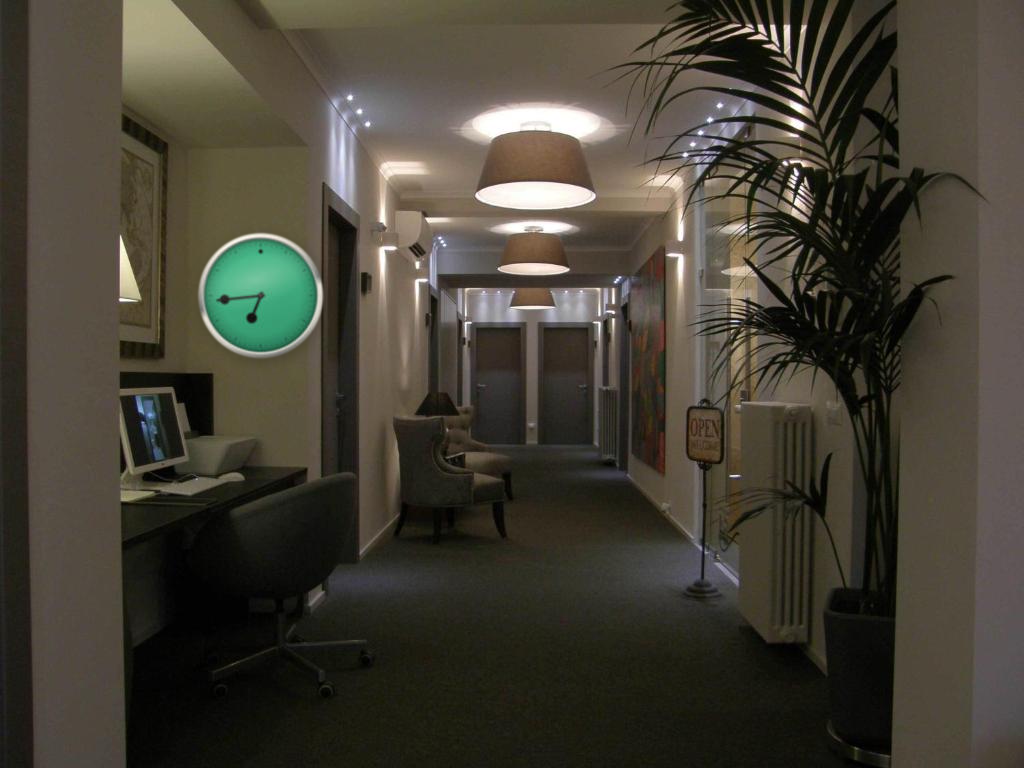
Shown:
6 h 44 min
